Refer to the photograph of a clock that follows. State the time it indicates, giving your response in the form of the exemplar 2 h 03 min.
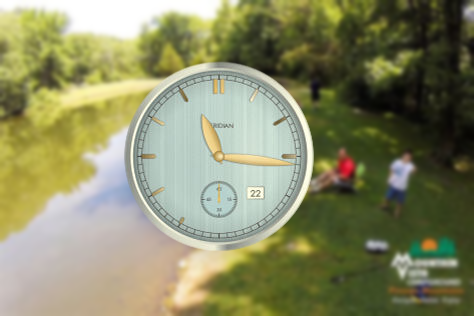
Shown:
11 h 16 min
